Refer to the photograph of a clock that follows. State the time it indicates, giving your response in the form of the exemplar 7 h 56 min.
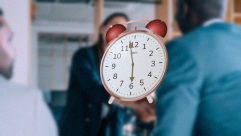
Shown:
5 h 58 min
